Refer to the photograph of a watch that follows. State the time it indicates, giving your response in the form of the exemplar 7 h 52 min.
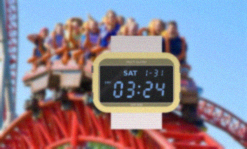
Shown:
3 h 24 min
